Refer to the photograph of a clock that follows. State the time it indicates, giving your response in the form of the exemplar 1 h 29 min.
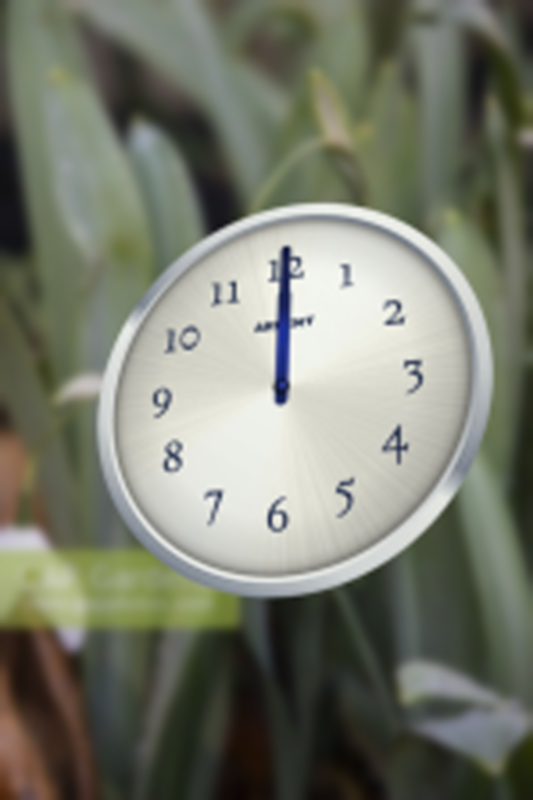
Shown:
12 h 00 min
